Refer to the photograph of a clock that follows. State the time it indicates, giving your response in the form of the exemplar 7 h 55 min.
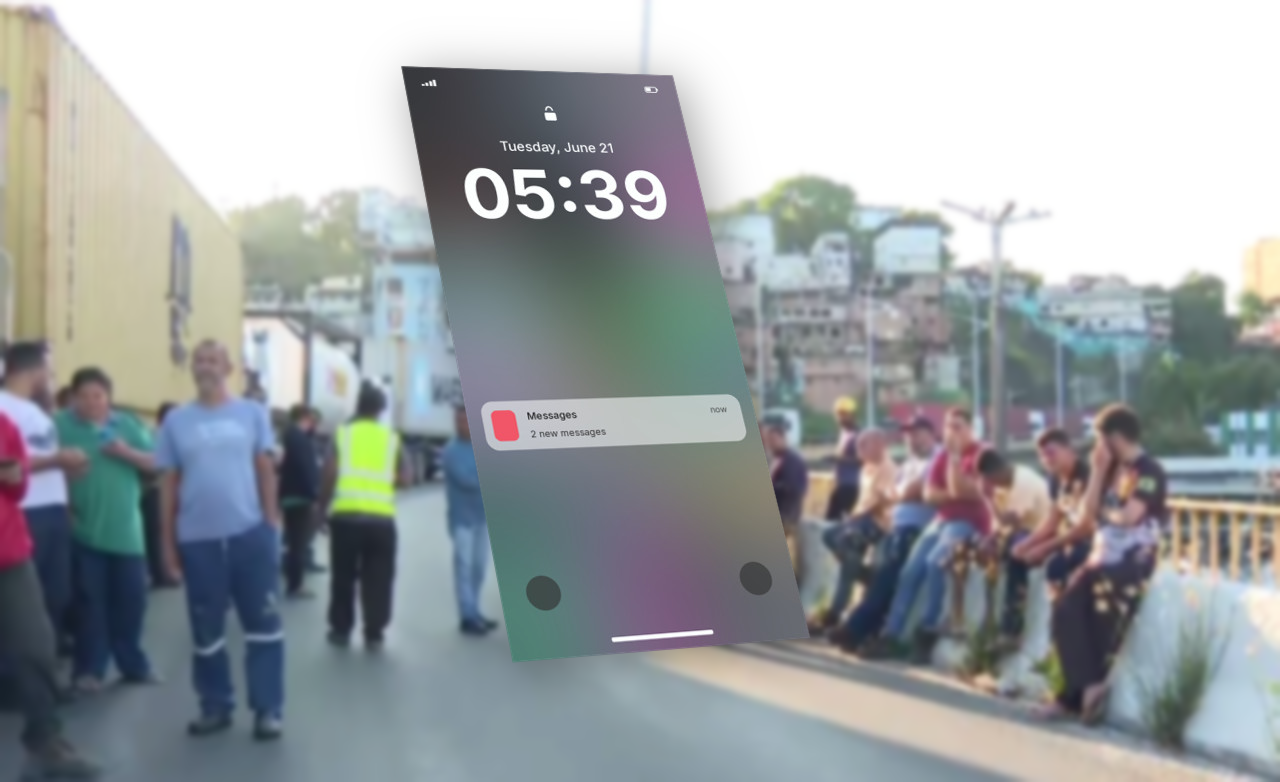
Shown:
5 h 39 min
